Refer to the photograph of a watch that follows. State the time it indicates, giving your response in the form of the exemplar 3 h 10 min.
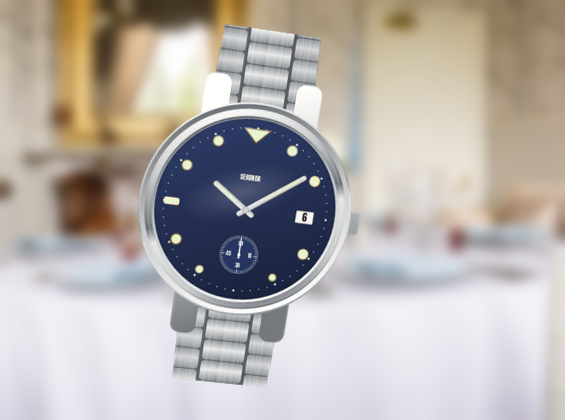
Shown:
10 h 09 min
